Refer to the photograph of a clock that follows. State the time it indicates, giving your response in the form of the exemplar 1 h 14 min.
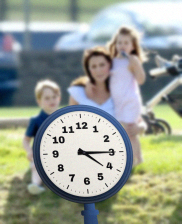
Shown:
4 h 15 min
